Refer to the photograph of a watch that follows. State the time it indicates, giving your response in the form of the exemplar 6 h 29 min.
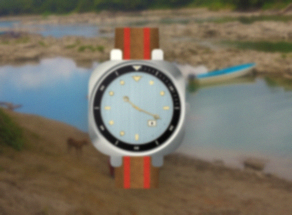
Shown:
10 h 19 min
